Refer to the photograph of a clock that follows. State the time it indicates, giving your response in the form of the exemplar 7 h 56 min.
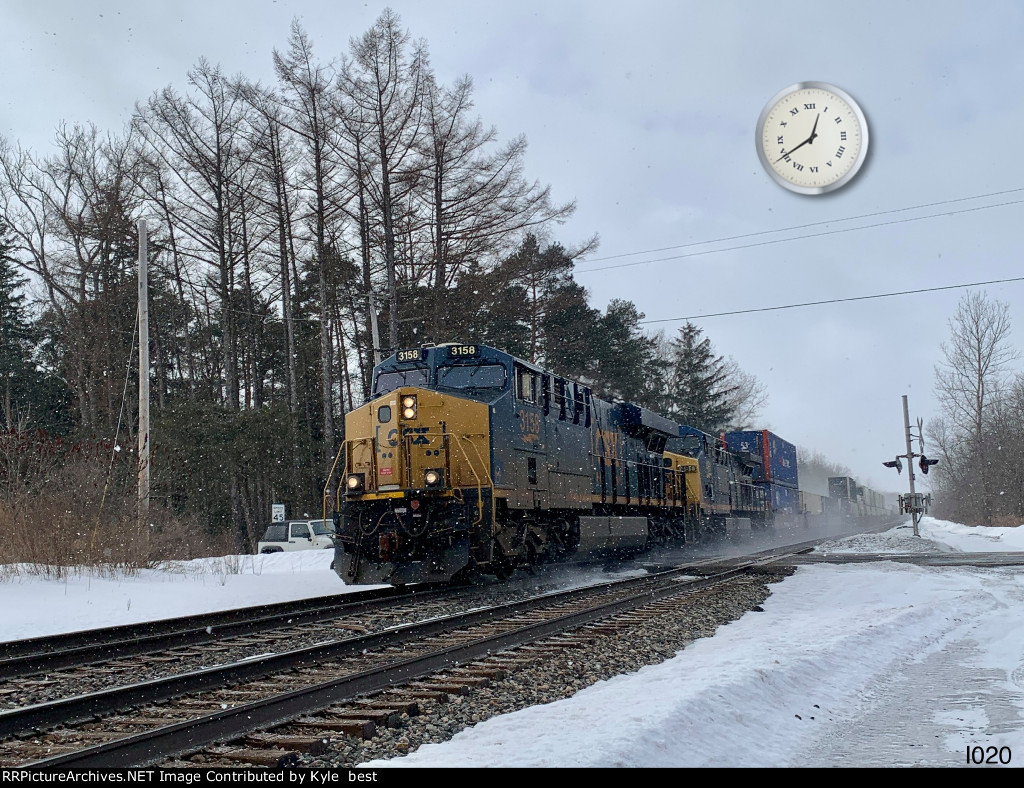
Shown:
12 h 40 min
